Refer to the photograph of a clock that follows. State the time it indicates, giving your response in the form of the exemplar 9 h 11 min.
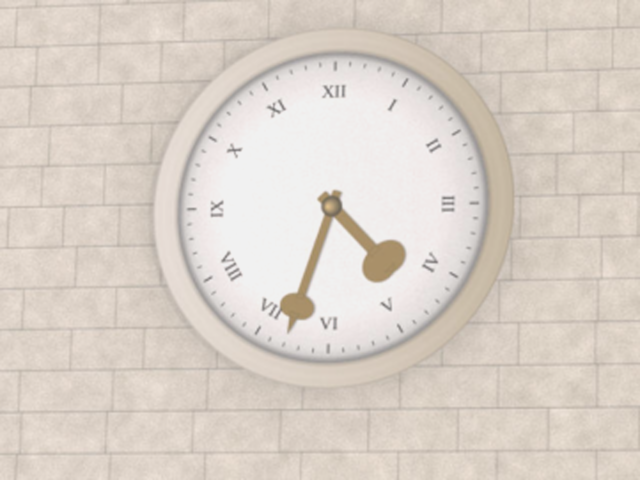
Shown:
4 h 33 min
